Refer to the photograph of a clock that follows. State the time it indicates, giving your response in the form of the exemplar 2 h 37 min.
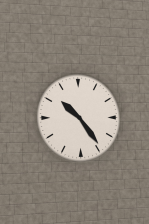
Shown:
10 h 24 min
